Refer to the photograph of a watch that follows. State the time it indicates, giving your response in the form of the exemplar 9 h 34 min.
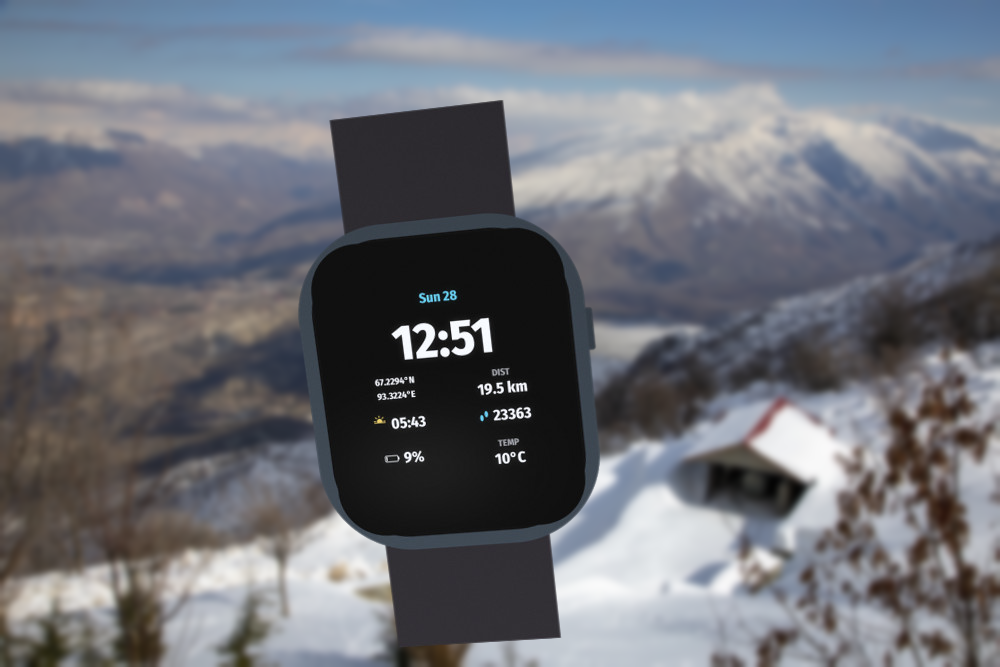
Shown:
12 h 51 min
